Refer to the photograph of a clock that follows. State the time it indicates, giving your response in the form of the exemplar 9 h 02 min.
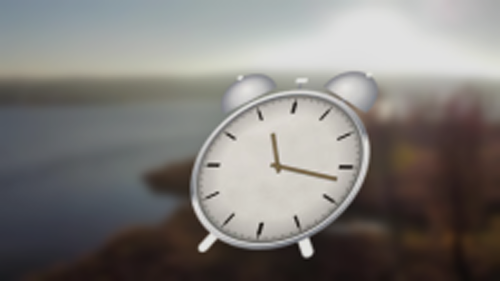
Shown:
11 h 17 min
